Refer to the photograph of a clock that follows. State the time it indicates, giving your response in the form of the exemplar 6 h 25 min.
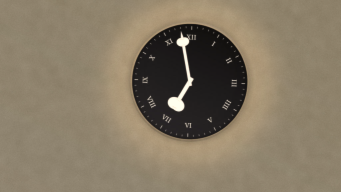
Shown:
6 h 58 min
